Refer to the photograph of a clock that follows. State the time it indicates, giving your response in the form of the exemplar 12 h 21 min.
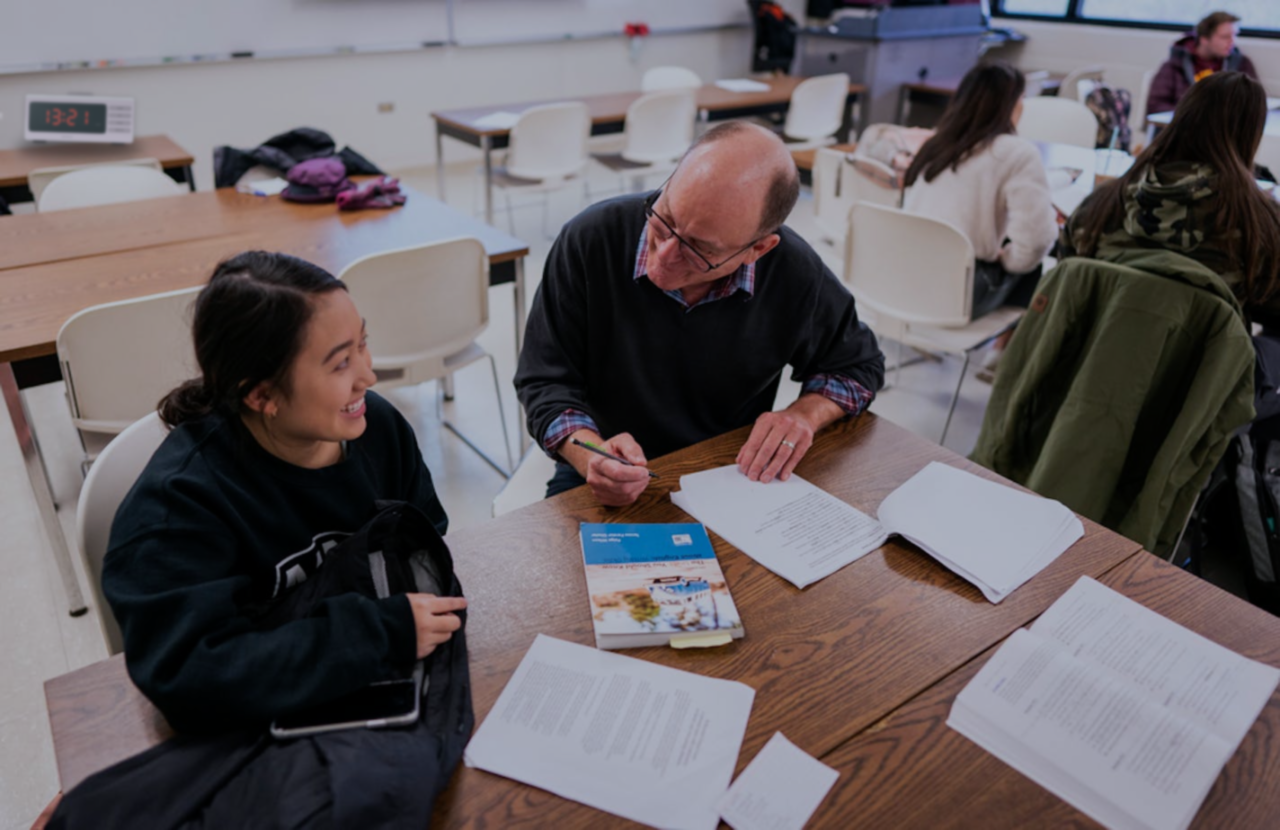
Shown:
13 h 21 min
